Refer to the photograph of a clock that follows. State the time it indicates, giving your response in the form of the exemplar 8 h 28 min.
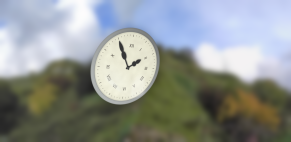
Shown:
1 h 55 min
